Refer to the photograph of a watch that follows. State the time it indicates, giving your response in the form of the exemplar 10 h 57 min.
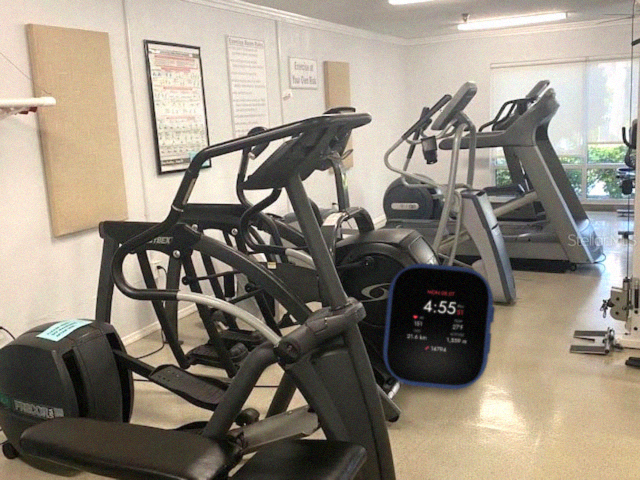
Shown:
4 h 55 min
